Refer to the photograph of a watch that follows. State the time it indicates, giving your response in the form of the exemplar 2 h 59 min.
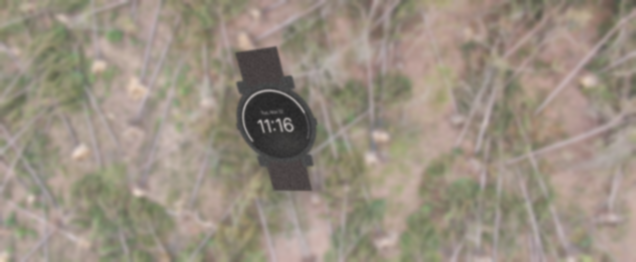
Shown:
11 h 16 min
